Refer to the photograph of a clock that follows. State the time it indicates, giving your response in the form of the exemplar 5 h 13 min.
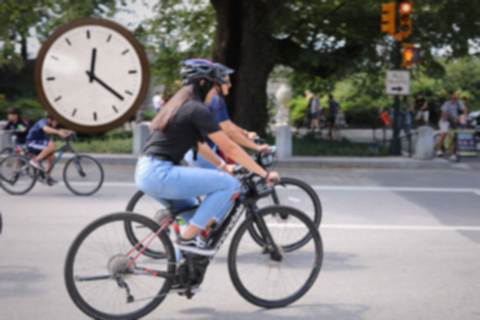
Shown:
12 h 22 min
